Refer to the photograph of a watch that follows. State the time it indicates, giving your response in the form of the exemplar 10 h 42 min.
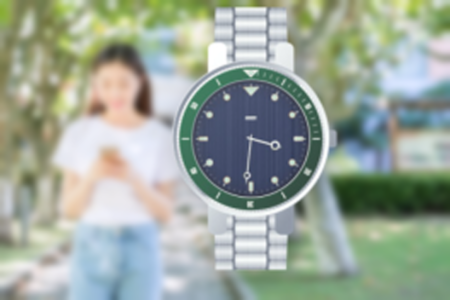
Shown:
3 h 31 min
